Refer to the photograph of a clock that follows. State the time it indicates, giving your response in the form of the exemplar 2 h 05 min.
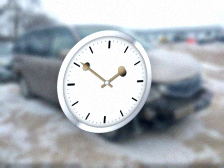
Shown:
1 h 51 min
